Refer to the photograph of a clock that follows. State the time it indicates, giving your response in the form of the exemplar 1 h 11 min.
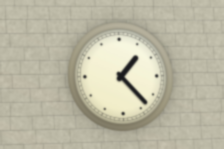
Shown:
1 h 23 min
